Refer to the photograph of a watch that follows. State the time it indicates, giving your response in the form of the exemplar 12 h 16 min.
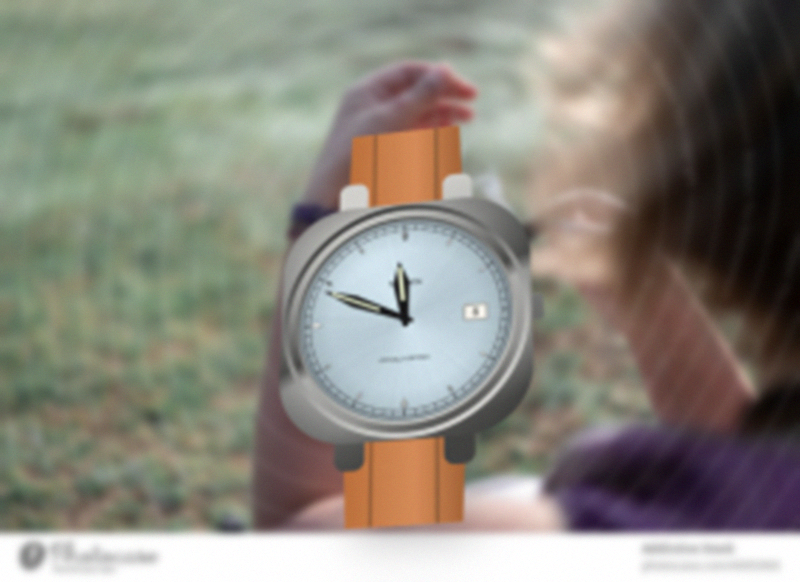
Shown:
11 h 49 min
